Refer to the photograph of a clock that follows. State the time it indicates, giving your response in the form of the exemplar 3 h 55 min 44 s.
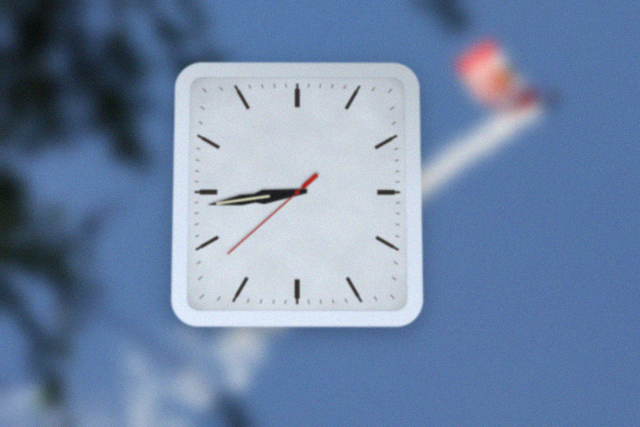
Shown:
8 h 43 min 38 s
